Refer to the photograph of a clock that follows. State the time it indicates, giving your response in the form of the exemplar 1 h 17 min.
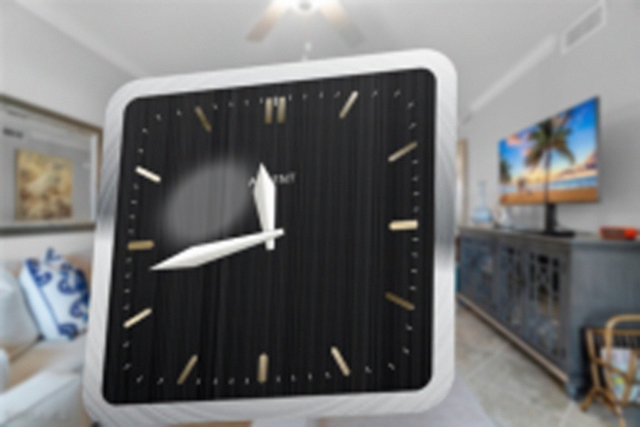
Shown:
11 h 43 min
